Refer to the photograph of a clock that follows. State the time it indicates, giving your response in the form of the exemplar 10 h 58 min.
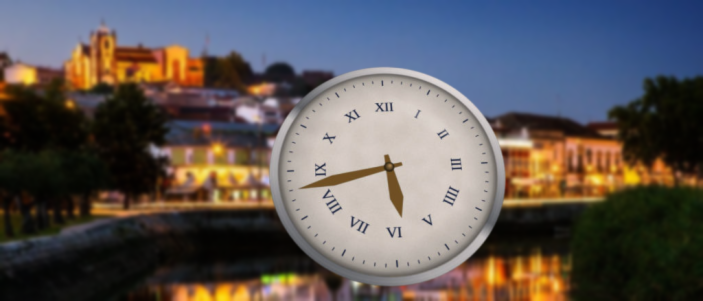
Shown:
5 h 43 min
